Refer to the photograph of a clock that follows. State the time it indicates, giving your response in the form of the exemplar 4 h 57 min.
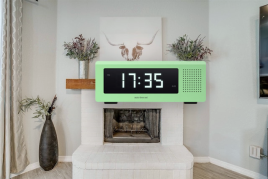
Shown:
17 h 35 min
